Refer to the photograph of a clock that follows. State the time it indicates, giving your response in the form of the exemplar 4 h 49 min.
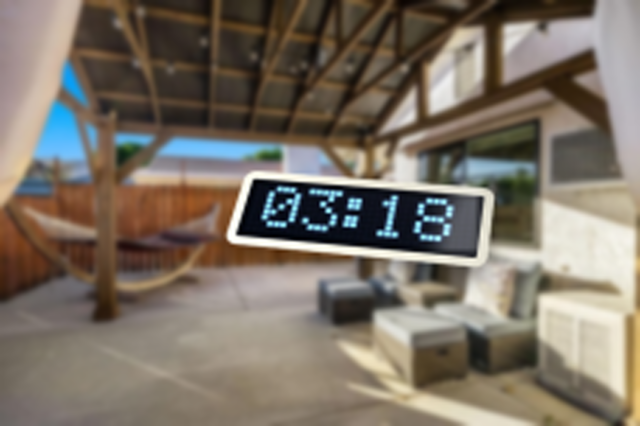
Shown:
3 h 18 min
